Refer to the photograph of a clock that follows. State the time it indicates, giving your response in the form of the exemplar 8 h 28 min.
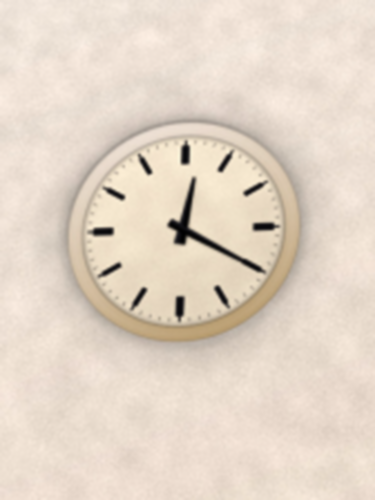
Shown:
12 h 20 min
